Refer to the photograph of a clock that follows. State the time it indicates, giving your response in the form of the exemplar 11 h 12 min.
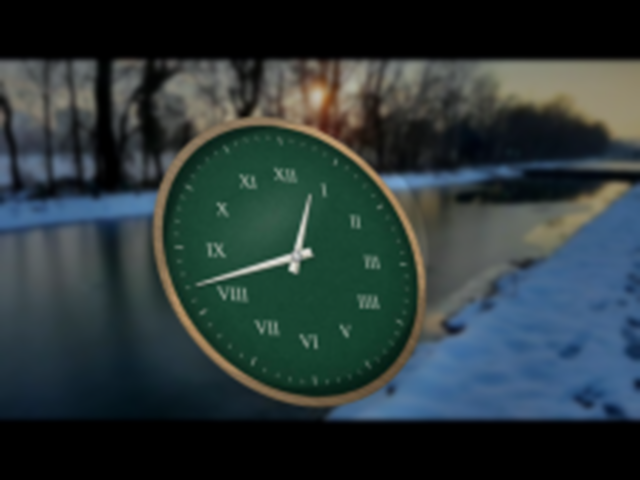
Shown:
12 h 42 min
